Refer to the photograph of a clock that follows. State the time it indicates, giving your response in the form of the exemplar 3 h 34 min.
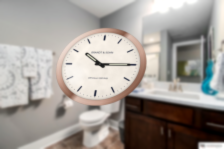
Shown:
10 h 15 min
